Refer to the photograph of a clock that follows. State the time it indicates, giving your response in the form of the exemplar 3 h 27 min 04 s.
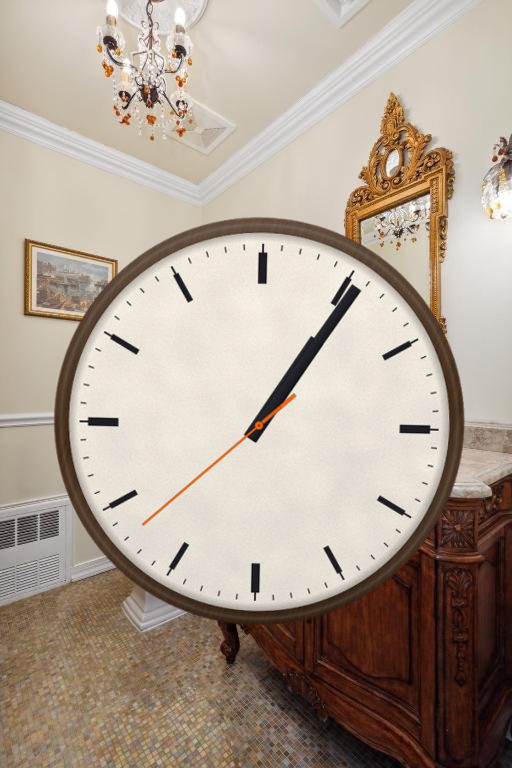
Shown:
1 h 05 min 38 s
